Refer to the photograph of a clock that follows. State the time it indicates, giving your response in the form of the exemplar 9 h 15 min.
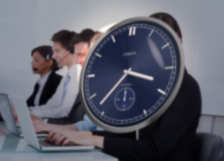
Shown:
3 h 37 min
